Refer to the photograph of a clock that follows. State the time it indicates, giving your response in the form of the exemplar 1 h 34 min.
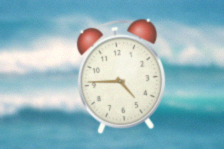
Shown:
4 h 46 min
